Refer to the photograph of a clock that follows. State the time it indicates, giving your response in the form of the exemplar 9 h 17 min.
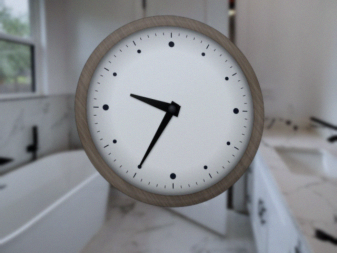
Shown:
9 h 35 min
